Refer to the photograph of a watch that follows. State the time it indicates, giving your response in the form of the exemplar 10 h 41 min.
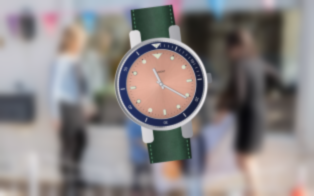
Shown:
11 h 21 min
